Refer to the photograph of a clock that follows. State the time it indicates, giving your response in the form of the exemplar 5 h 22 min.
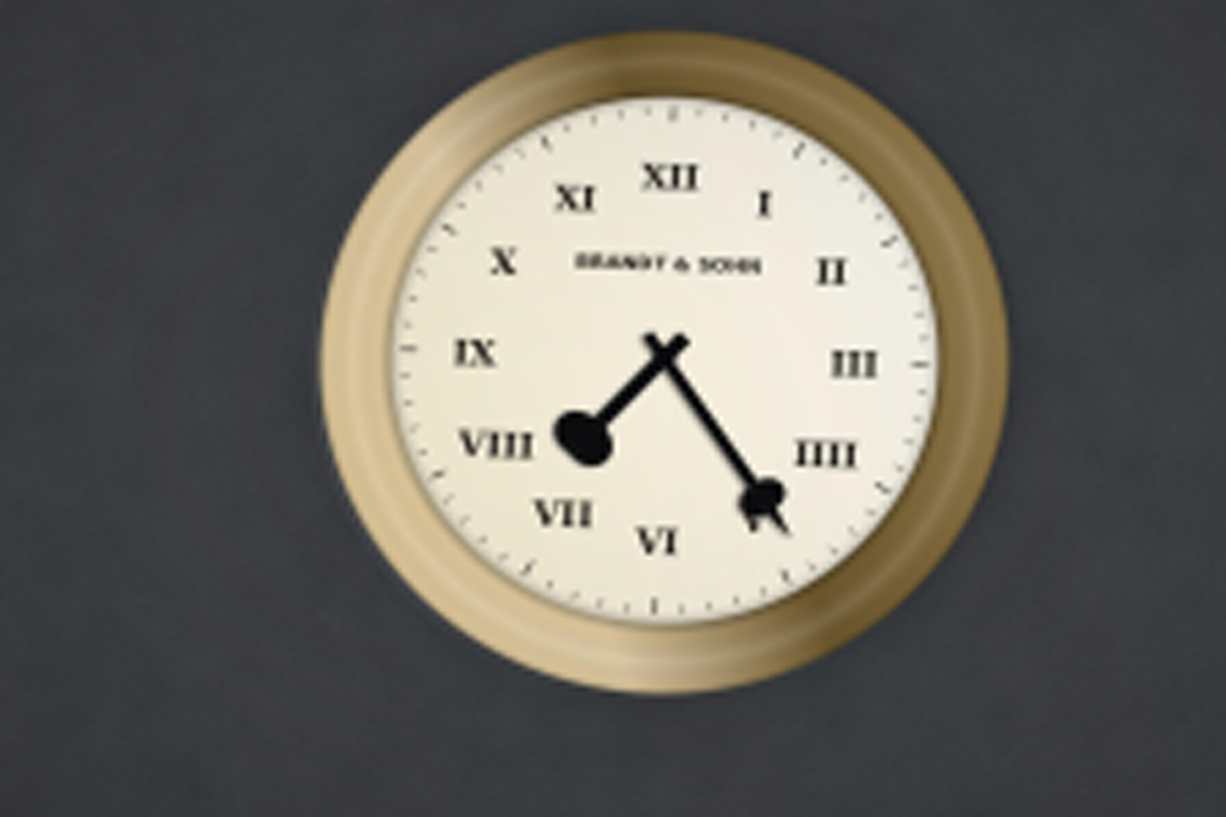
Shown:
7 h 24 min
